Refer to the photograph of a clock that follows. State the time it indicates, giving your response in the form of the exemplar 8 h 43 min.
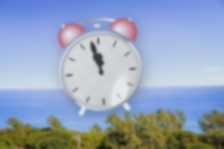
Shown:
11 h 58 min
